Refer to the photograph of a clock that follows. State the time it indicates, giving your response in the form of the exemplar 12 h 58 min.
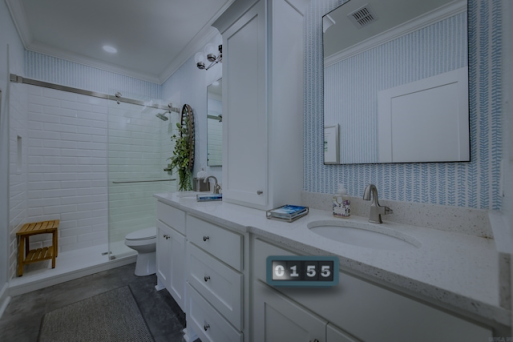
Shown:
1 h 55 min
